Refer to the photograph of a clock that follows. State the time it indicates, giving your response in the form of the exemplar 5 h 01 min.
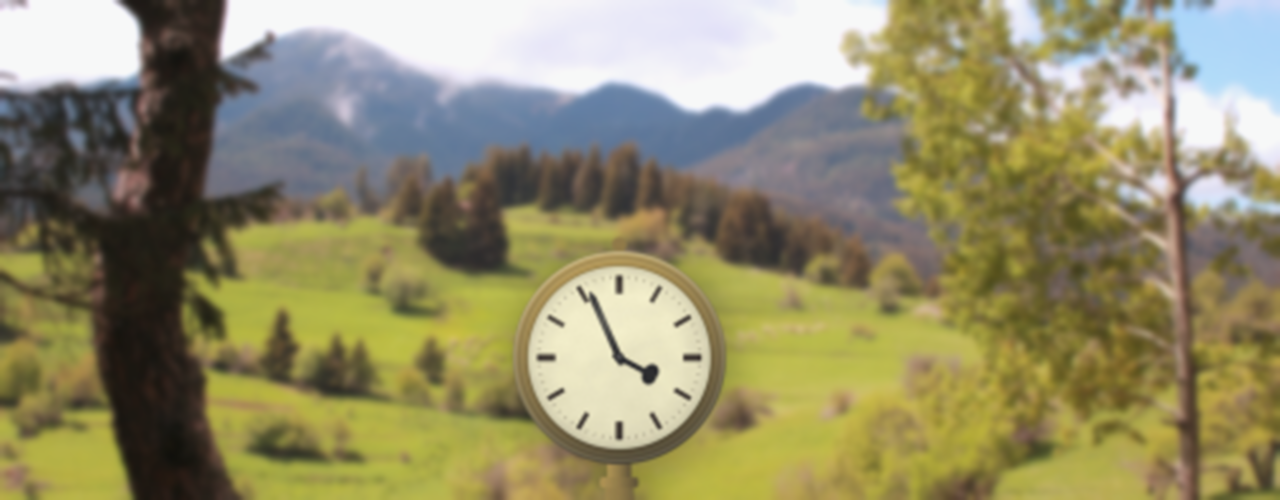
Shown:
3 h 56 min
